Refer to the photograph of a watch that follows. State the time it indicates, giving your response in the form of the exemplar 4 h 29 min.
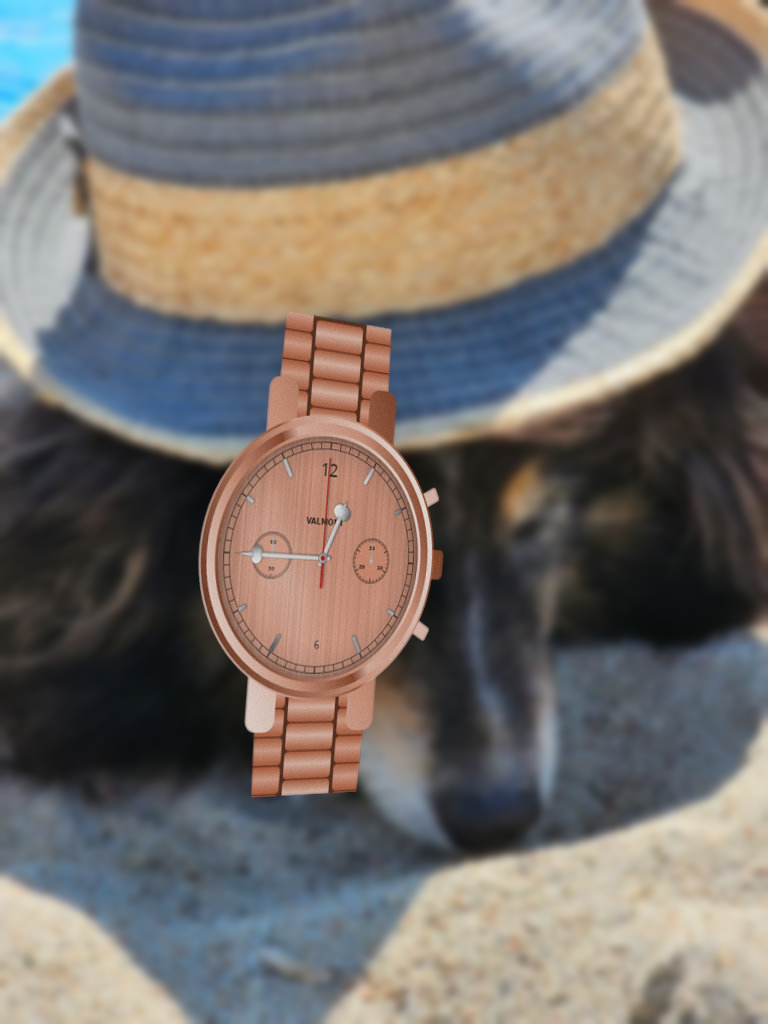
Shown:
12 h 45 min
